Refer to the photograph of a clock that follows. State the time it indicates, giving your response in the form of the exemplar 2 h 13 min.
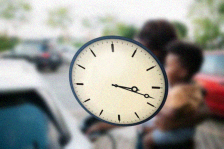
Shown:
3 h 18 min
